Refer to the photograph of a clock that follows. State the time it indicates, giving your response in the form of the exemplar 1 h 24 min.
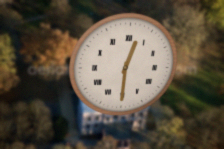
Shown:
12 h 30 min
